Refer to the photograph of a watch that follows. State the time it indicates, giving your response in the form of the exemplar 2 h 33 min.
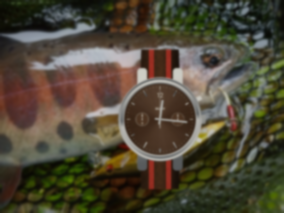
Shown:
12 h 16 min
